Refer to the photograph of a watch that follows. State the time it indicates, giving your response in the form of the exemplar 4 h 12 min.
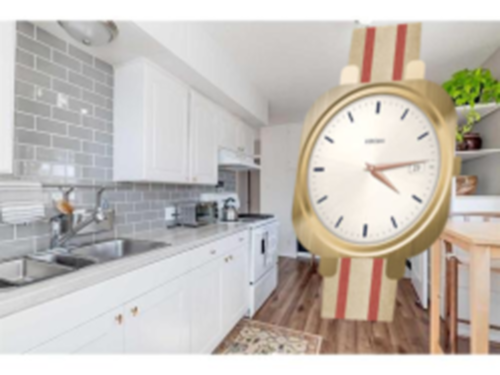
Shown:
4 h 14 min
